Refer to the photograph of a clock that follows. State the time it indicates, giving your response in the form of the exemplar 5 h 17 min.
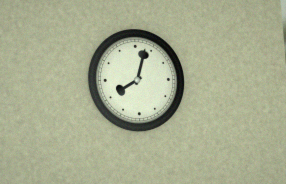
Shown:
8 h 03 min
